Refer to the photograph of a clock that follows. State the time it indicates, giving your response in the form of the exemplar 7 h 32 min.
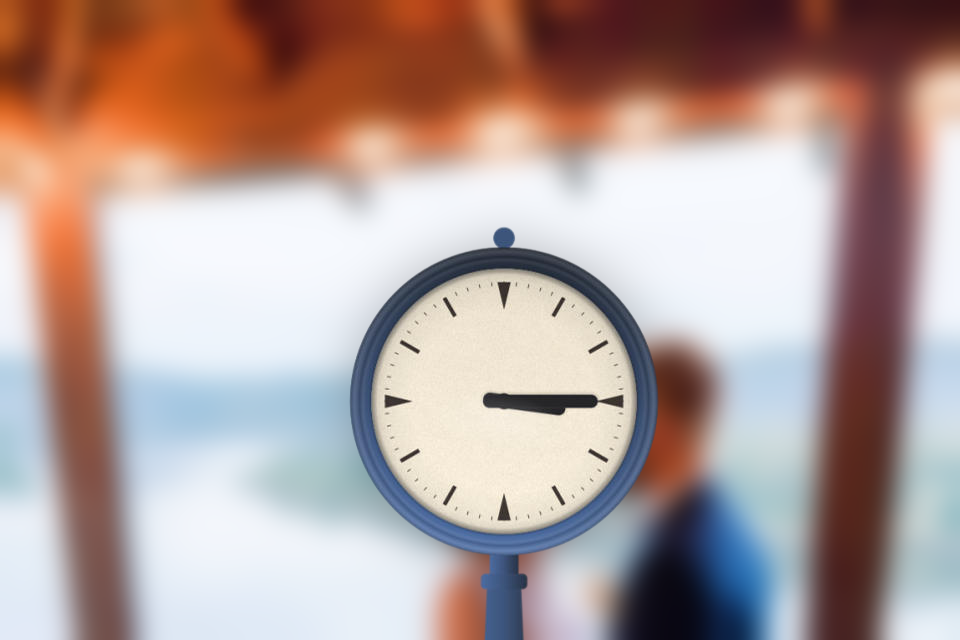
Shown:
3 h 15 min
